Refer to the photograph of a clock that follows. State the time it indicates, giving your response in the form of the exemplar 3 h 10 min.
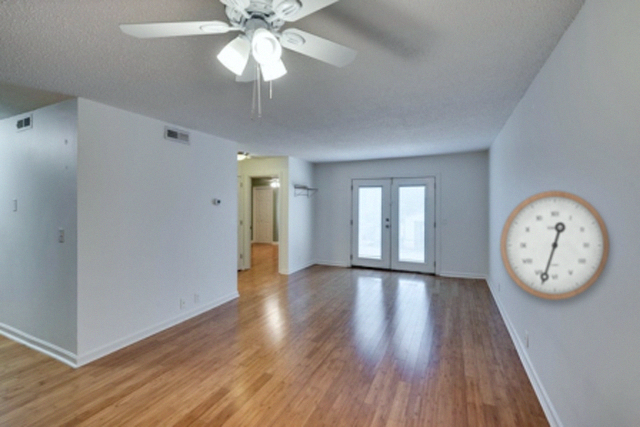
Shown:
12 h 33 min
